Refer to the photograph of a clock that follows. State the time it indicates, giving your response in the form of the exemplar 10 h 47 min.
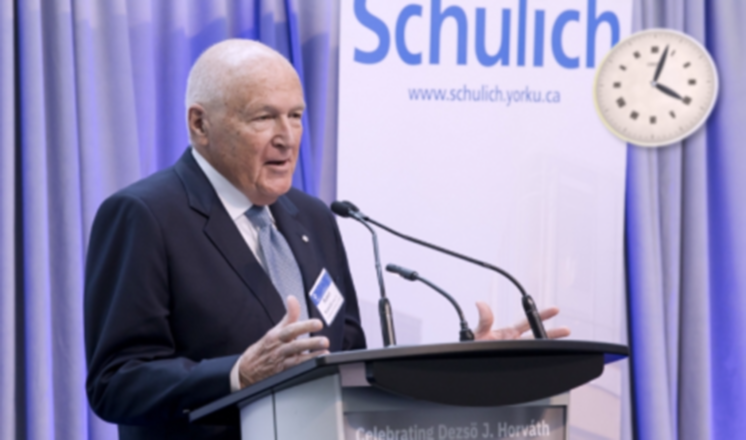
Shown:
4 h 03 min
